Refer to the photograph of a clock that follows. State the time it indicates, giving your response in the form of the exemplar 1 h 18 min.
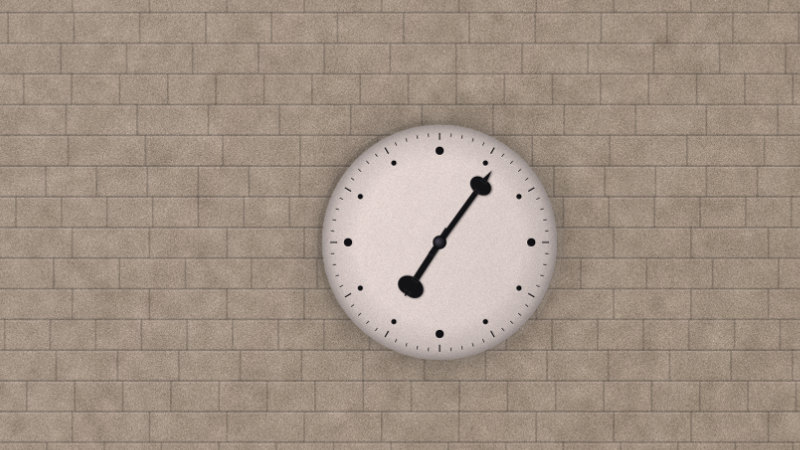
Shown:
7 h 06 min
